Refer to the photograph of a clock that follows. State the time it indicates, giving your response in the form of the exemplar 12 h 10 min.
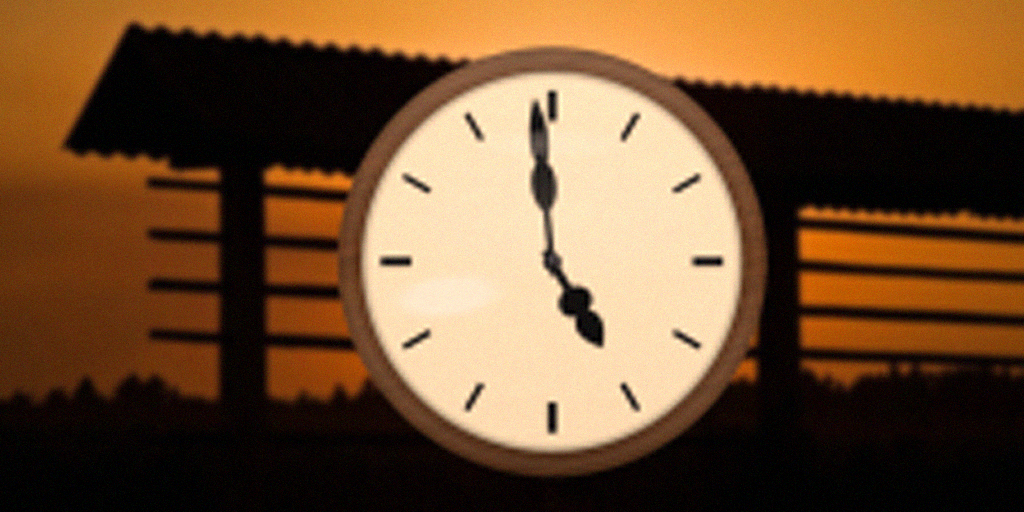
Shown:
4 h 59 min
